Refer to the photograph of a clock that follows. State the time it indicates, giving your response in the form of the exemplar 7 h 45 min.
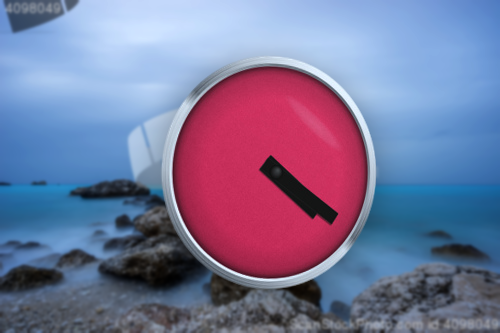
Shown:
4 h 21 min
